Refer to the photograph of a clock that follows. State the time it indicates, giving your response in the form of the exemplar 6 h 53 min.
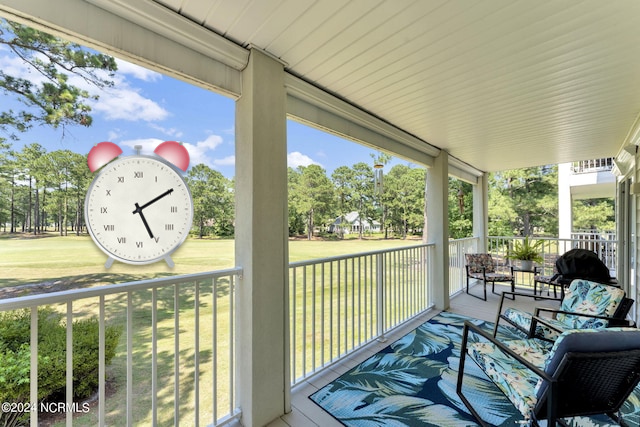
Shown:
5 h 10 min
